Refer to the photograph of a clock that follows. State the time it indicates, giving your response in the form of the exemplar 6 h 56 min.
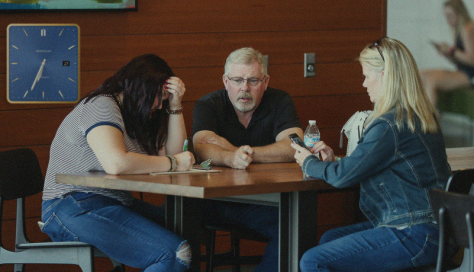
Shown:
6 h 34 min
